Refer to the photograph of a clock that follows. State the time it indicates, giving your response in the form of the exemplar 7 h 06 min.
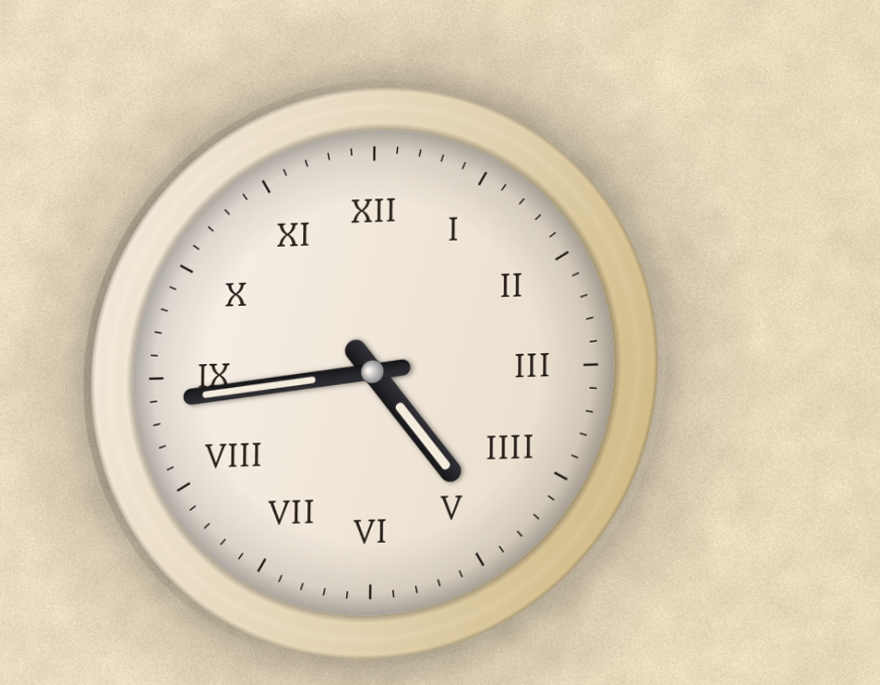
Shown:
4 h 44 min
